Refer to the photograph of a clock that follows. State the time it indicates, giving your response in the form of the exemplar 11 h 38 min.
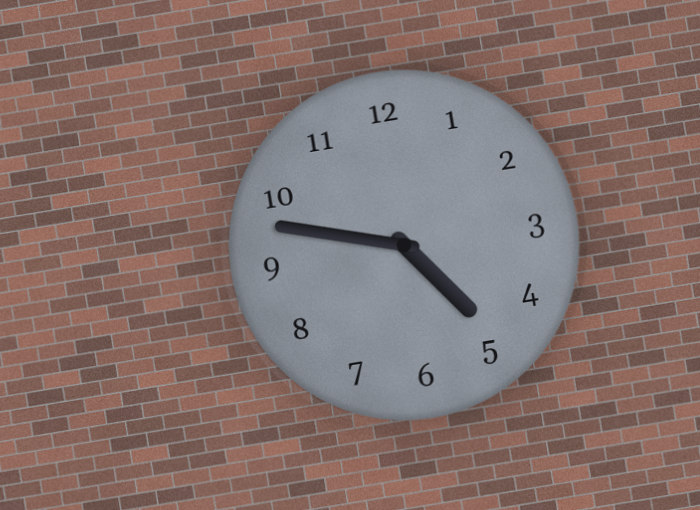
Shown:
4 h 48 min
